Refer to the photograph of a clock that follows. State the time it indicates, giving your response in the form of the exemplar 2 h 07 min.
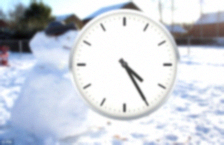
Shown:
4 h 25 min
